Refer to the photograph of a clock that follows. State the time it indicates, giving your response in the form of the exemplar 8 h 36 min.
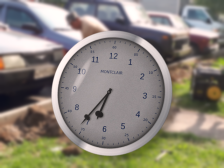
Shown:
6 h 36 min
